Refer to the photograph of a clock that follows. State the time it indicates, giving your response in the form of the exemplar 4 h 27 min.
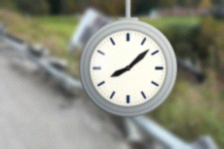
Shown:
8 h 08 min
